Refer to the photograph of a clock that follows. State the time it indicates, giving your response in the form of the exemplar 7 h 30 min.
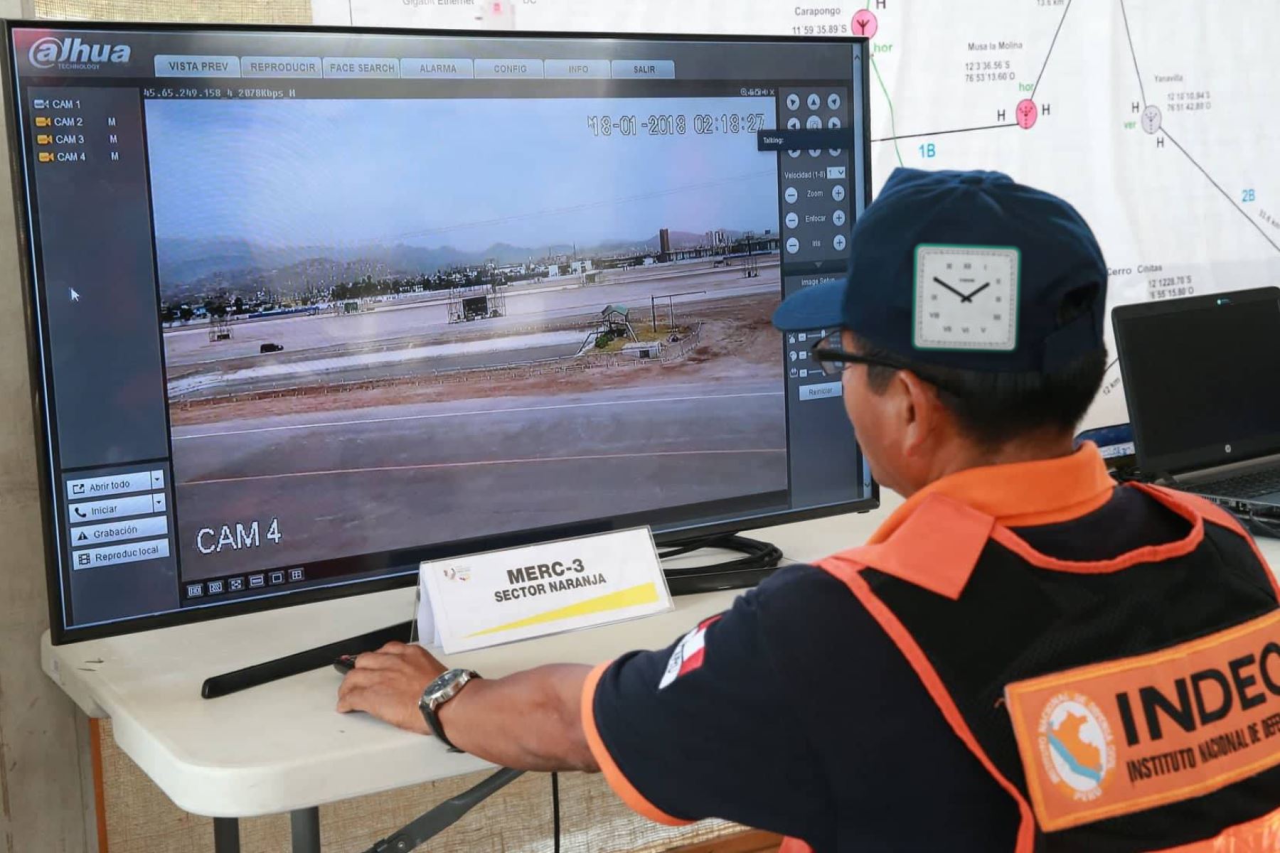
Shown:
1 h 50 min
